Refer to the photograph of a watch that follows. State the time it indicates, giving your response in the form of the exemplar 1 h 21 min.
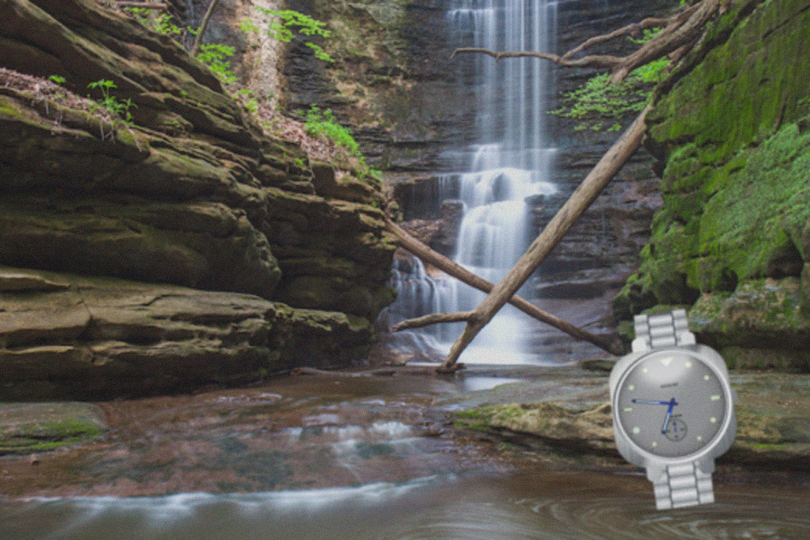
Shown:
6 h 47 min
